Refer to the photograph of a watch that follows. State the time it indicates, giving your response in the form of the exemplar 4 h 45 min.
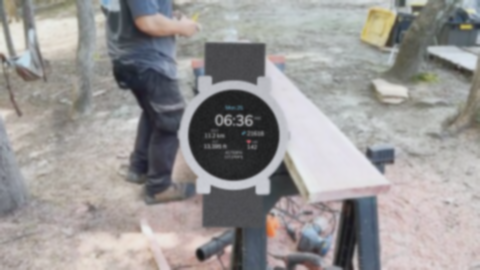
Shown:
6 h 36 min
